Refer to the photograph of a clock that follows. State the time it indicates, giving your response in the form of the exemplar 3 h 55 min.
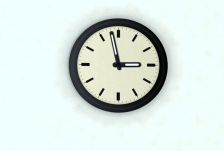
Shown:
2 h 58 min
